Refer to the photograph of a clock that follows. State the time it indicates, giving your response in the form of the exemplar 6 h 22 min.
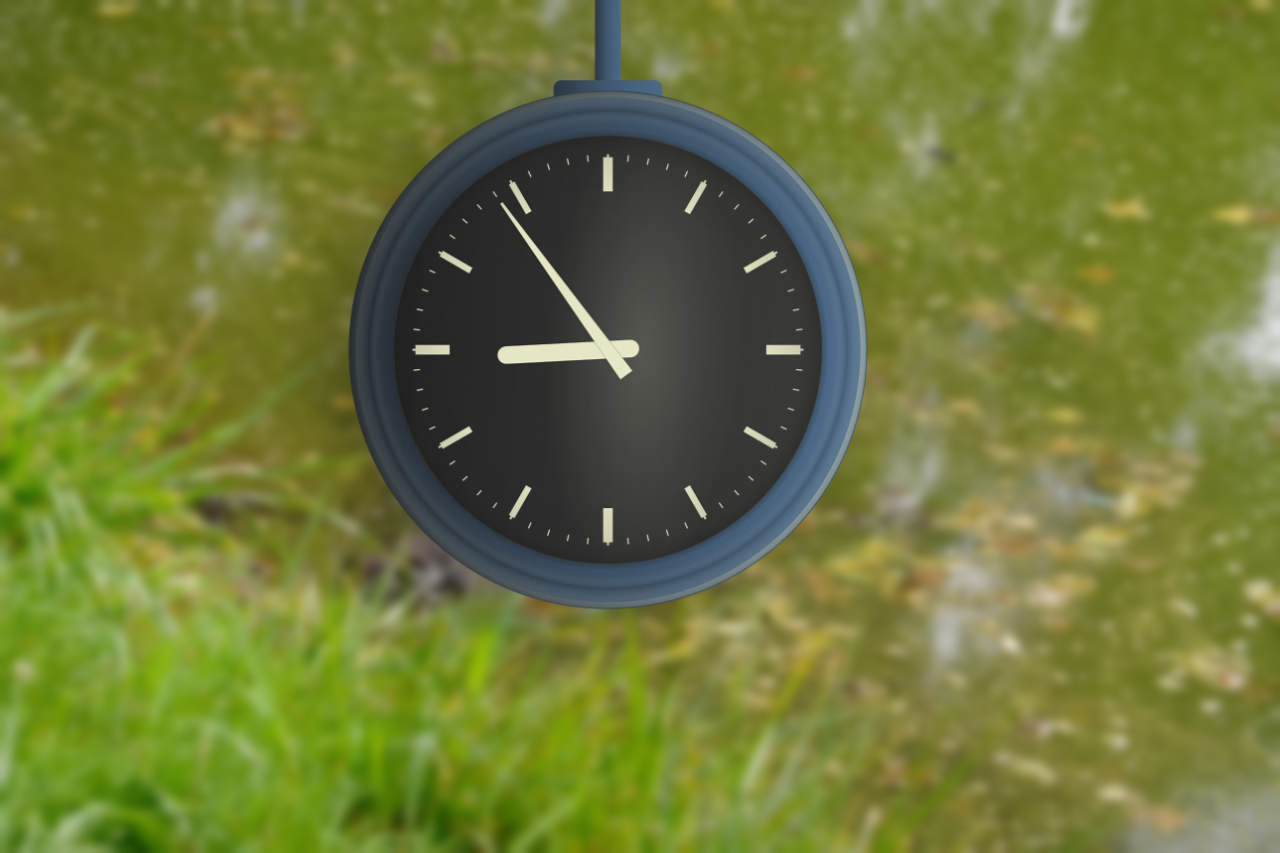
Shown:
8 h 54 min
